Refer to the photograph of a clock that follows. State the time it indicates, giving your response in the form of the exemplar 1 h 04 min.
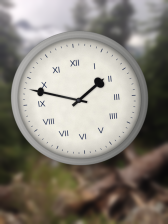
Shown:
1 h 48 min
